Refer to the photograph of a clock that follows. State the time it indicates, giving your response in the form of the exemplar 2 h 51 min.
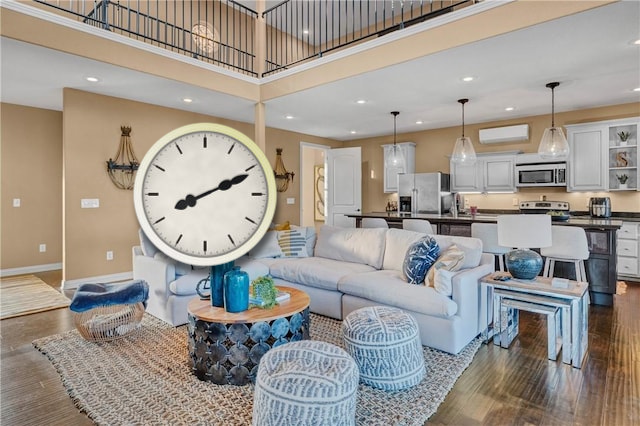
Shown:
8 h 11 min
